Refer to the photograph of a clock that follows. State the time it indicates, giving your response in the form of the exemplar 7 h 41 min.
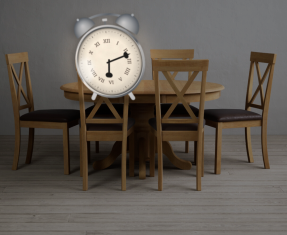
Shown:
6 h 12 min
